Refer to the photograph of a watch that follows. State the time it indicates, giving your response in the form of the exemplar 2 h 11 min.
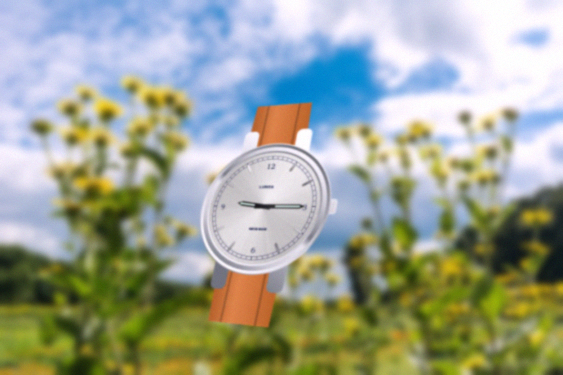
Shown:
9 h 15 min
